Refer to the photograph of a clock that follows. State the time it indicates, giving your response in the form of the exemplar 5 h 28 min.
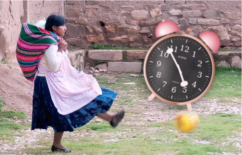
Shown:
4 h 53 min
